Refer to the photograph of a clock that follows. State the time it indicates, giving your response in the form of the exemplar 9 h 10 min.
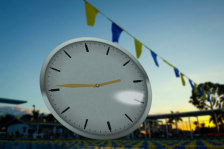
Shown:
2 h 46 min
